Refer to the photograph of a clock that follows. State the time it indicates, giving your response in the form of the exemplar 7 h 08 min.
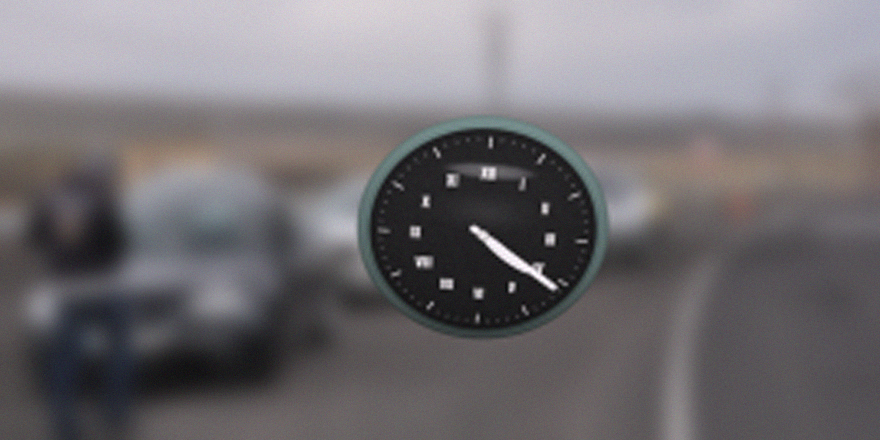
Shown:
4 h 21 min
